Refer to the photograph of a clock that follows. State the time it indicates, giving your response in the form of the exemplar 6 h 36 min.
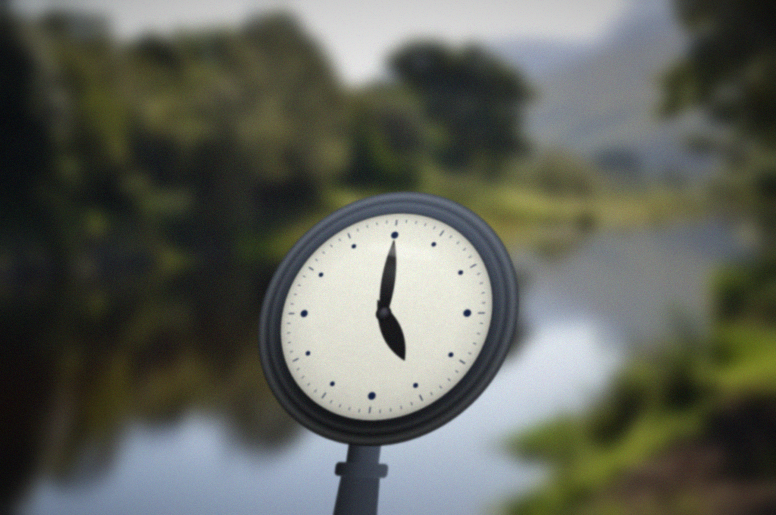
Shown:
5 h 00 min
